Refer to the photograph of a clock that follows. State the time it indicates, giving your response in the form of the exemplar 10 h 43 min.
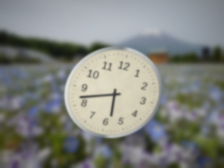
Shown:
5 h 42 min
